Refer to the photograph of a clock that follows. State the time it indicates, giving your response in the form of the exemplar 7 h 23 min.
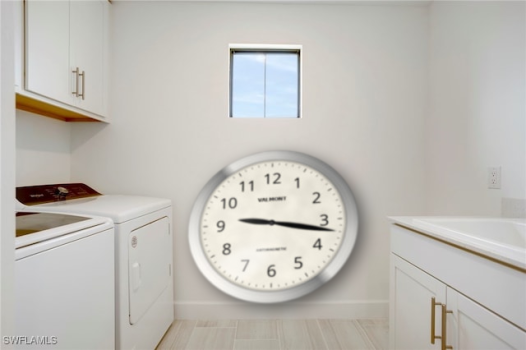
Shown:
9 h 17 min
